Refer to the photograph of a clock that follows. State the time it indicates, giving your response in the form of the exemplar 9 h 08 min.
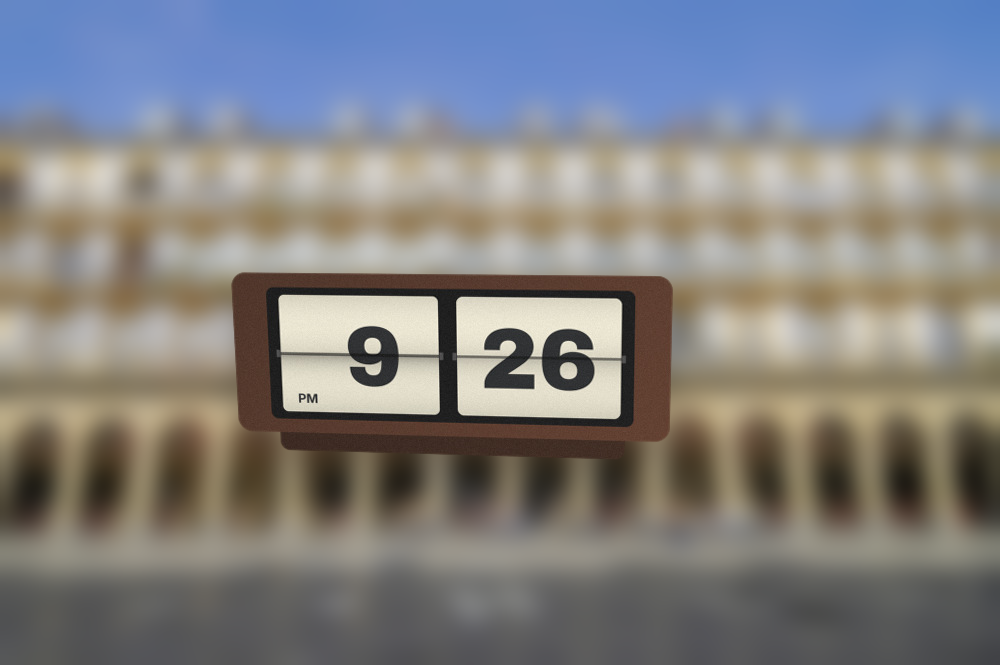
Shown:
9 h 26 min
